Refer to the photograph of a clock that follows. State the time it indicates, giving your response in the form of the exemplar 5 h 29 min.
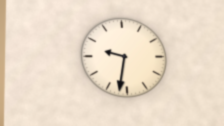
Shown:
9 h 32 min
